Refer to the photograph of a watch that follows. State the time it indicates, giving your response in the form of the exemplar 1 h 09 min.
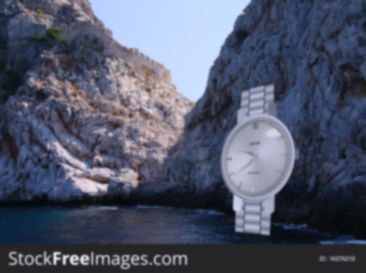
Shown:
9 h 39 min
